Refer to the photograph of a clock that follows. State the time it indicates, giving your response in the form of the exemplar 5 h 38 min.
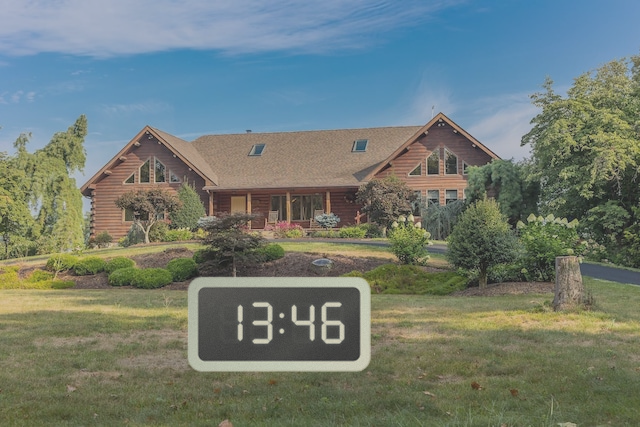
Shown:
13 h 46 min
